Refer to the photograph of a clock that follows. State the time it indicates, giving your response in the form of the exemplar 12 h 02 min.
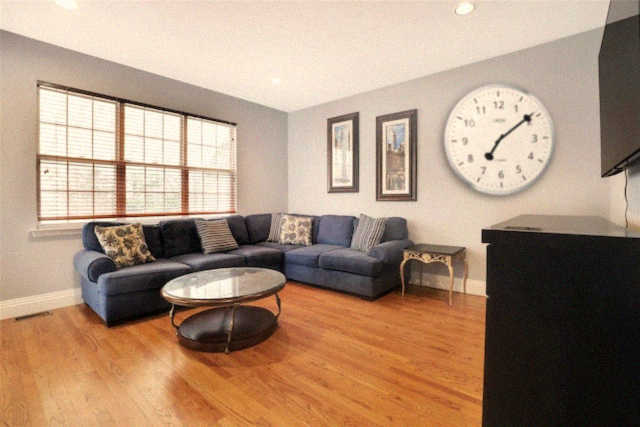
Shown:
7 h 09 min
